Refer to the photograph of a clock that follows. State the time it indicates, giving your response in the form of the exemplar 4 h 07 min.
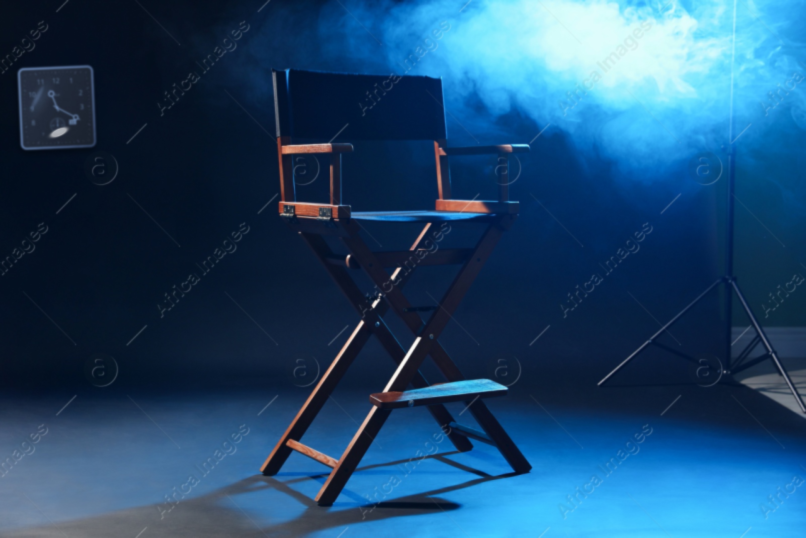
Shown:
11 h 20 min
